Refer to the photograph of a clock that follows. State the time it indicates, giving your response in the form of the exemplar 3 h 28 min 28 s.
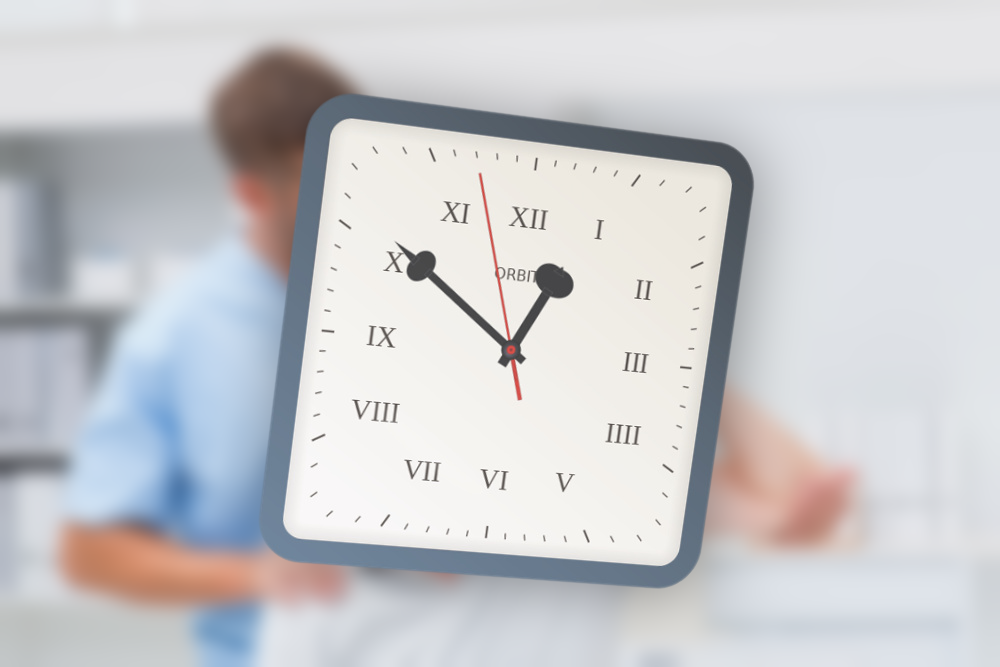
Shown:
12 h 50 min 57 s
